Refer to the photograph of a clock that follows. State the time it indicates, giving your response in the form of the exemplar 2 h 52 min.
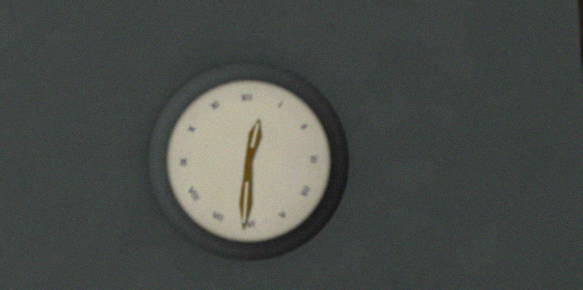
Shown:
12 h 31 min
